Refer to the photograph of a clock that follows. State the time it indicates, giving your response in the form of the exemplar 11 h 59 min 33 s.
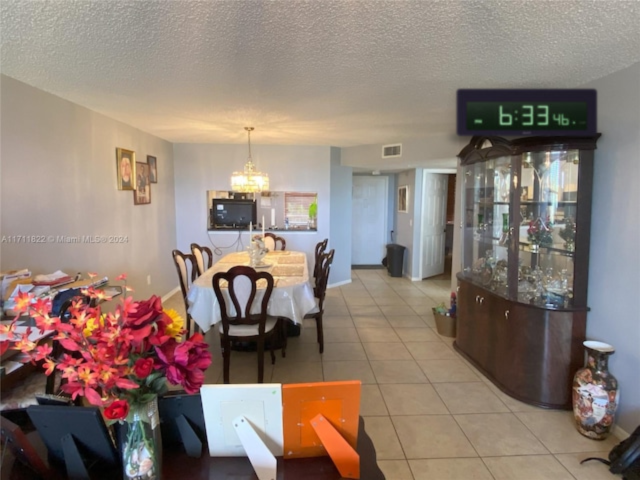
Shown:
6 h 33 min 46 s
